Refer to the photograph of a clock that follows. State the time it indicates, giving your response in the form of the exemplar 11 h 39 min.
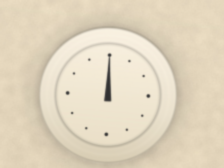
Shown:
12 h 00 min
